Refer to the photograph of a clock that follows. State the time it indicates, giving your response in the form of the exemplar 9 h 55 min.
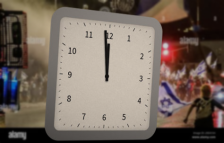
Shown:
11 h 59 min
